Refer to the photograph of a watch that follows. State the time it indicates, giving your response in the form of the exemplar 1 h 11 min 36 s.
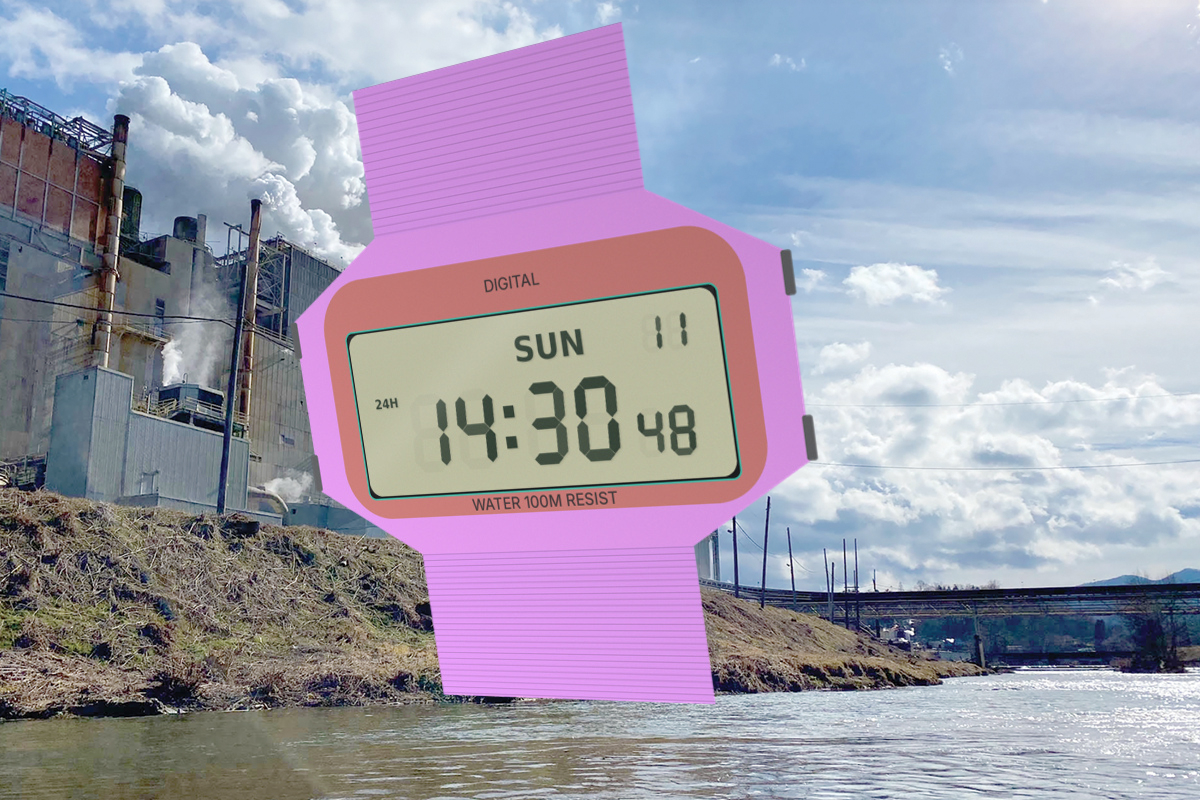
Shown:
14 h 30 min 48 s
